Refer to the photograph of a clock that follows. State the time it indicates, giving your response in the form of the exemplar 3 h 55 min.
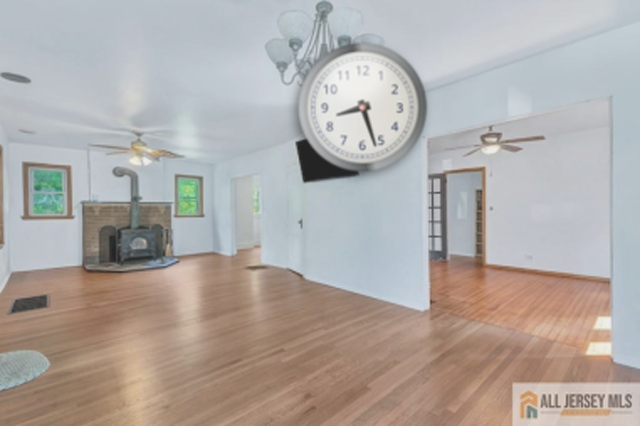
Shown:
8 h 27 min
